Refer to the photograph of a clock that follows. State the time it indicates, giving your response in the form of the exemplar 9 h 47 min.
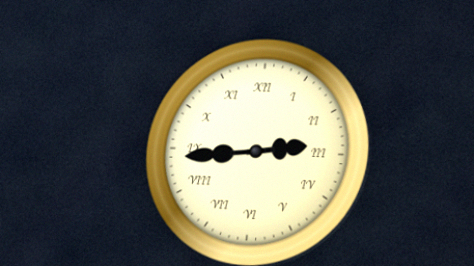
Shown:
2 h 44 min
